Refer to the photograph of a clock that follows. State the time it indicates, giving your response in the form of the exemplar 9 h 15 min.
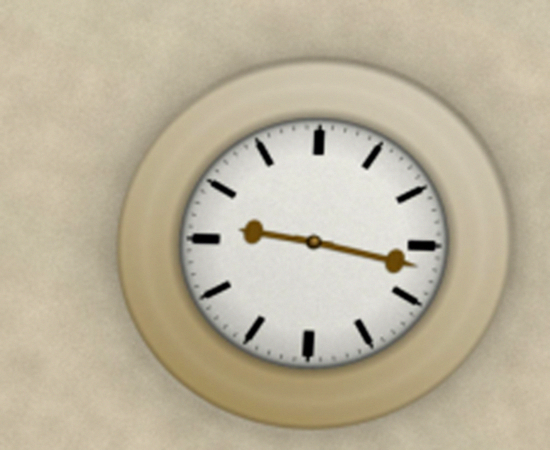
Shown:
9 h 17 min
